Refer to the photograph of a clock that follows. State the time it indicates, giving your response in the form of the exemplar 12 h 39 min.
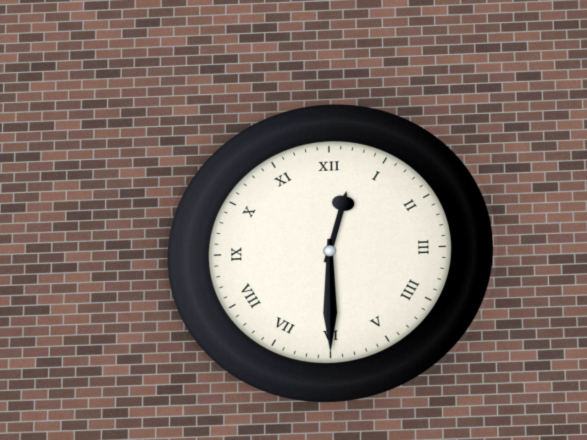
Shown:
12 h 30 min
